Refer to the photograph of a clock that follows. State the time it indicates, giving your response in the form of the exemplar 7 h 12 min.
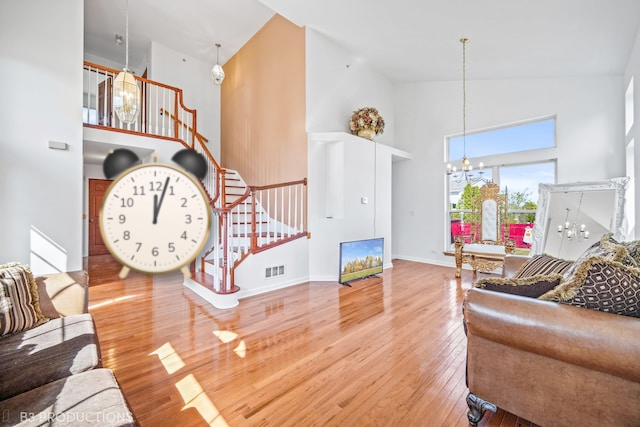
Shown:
12 h 03 min
